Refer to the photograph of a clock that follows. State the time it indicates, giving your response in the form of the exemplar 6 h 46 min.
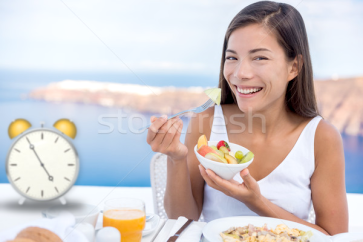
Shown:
4 h 55 min
